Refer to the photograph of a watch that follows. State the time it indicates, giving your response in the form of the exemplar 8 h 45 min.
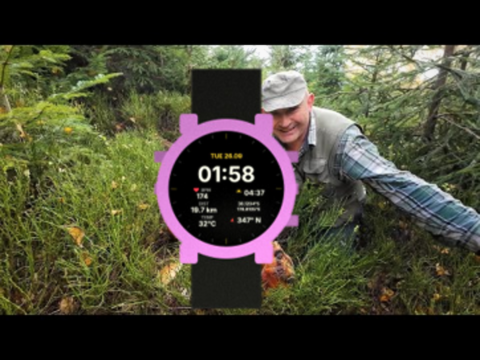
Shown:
1 h 58 min
